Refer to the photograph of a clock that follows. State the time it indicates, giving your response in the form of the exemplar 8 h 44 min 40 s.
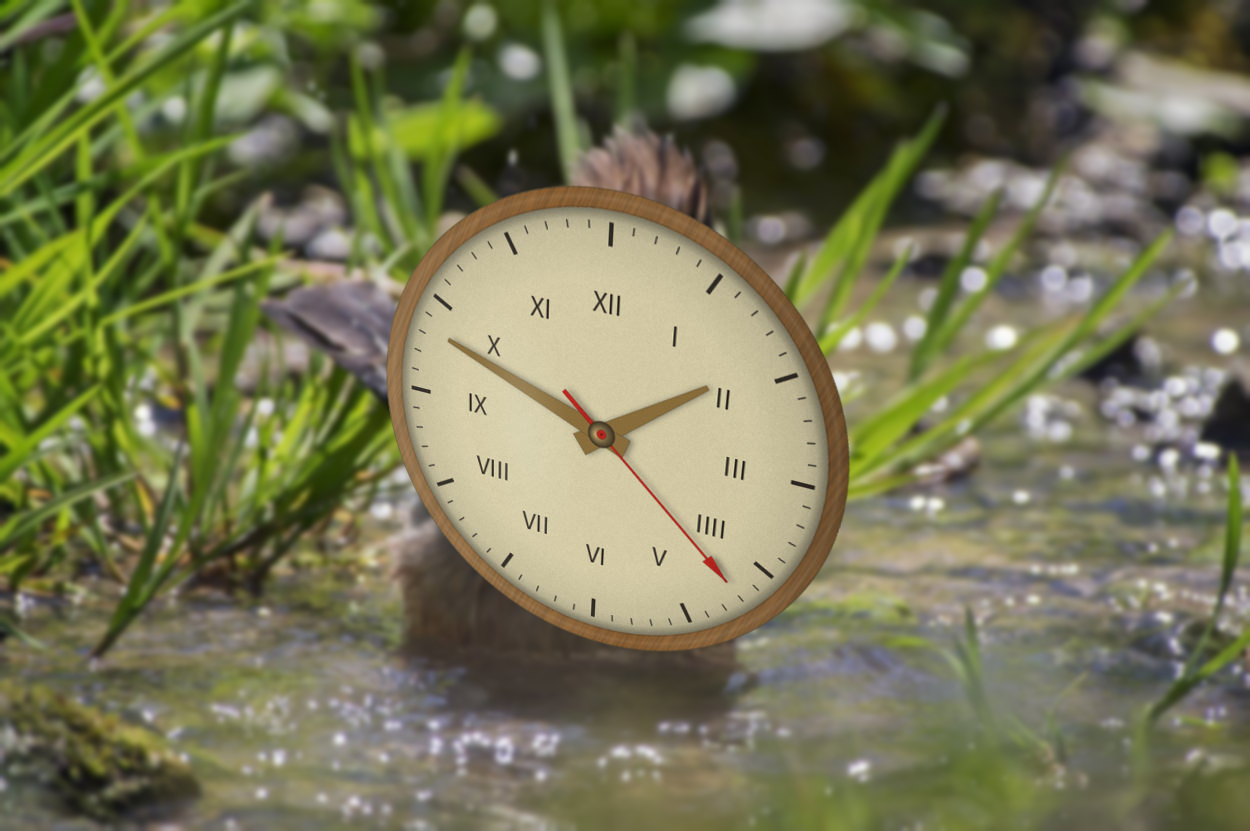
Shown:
1 h 48 min 22 s
